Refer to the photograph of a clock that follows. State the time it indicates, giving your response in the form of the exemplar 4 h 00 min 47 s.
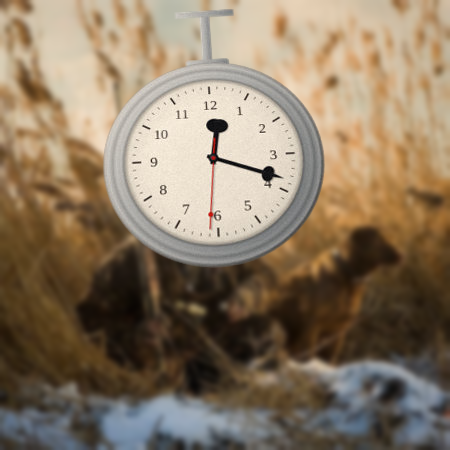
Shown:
12 h 18 min 31 s
